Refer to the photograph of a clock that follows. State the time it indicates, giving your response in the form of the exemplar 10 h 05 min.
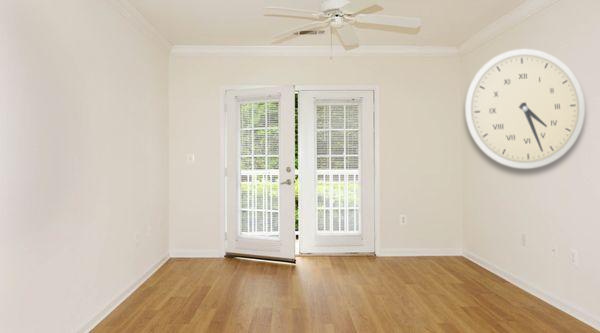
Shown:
4 h 27 min
